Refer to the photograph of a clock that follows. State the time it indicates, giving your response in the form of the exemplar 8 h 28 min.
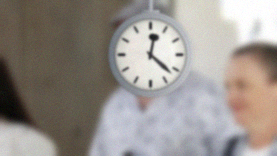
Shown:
12 h 22 min
